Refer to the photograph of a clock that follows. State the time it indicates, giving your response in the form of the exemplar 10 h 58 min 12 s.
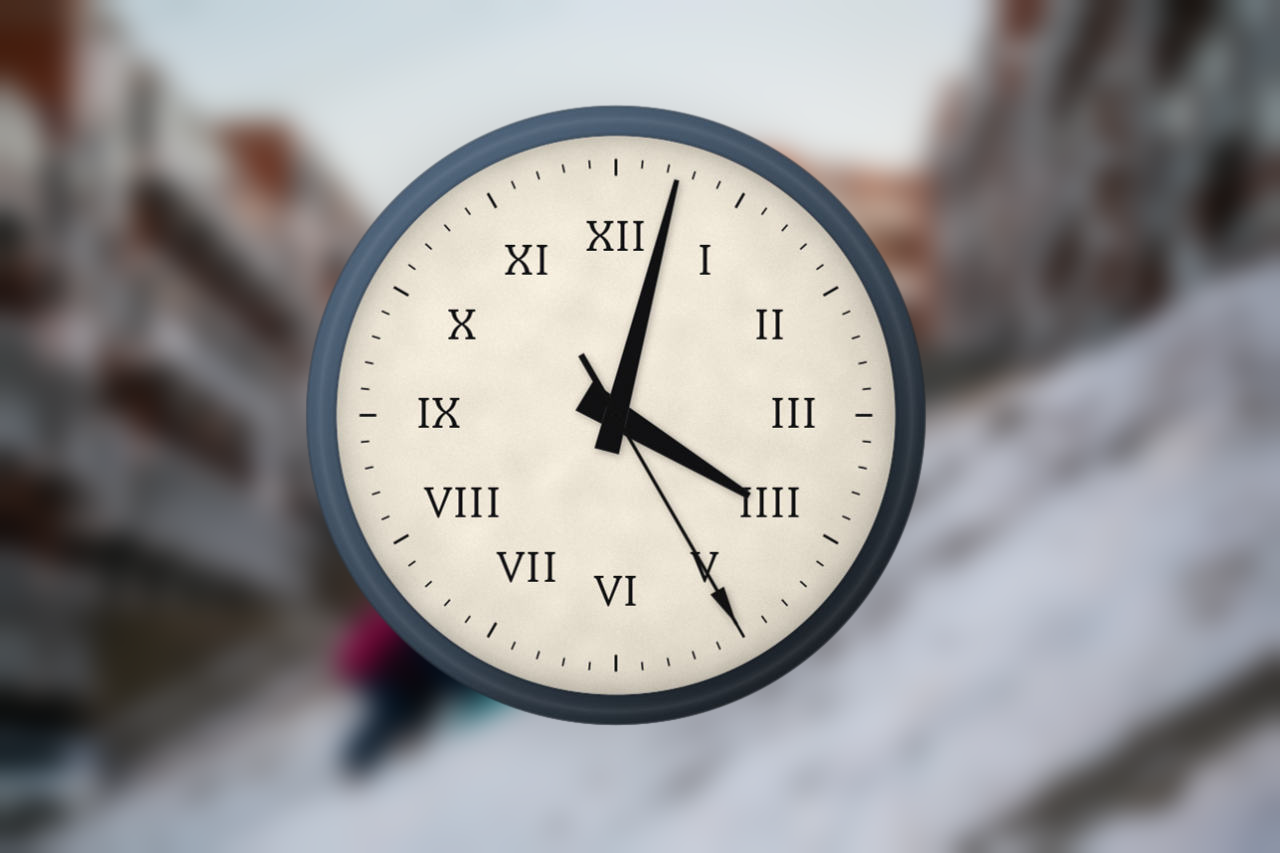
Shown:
4 h 02 min 25 s
